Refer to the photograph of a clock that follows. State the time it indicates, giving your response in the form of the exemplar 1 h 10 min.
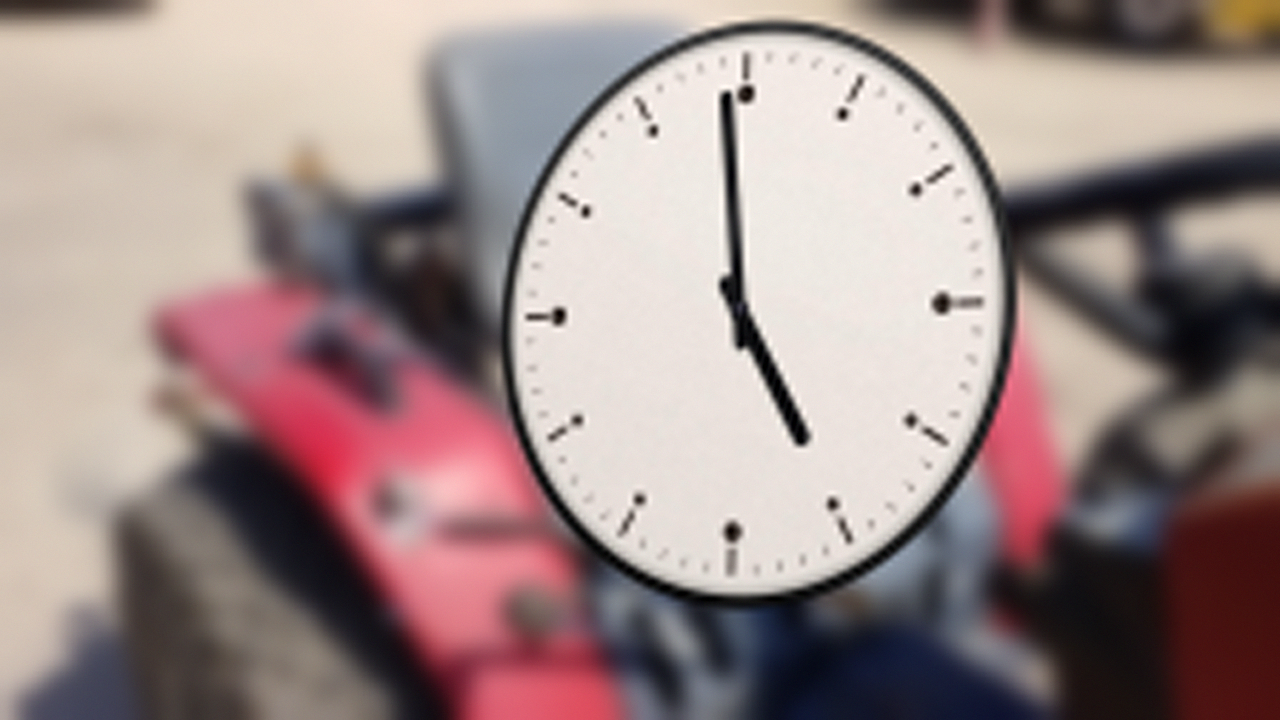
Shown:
4 h 59 min
